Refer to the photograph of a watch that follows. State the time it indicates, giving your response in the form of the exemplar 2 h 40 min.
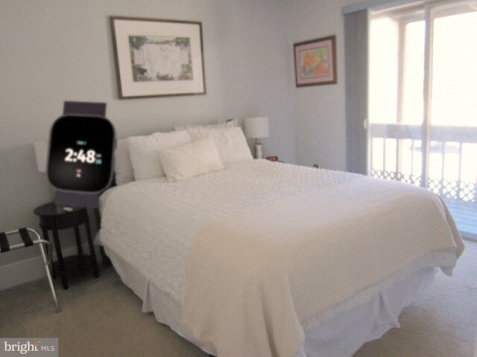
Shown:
2 h 48 min
